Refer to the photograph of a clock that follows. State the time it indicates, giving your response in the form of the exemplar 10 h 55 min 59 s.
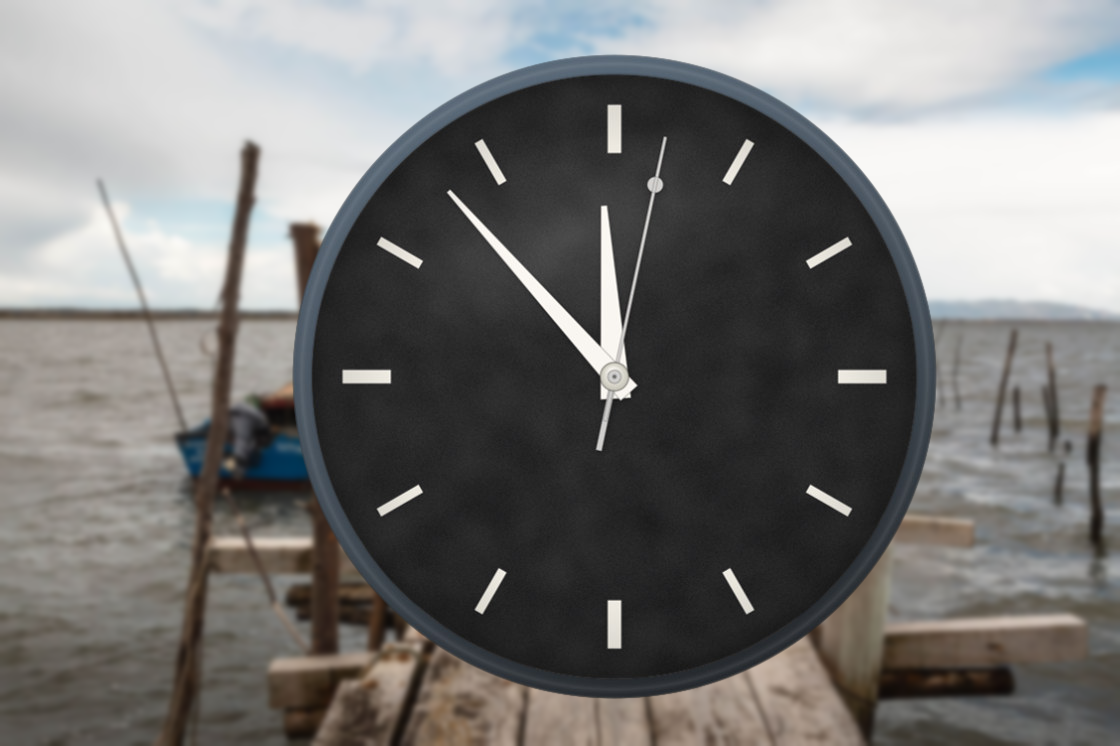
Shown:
11 h 53 min 02 s
